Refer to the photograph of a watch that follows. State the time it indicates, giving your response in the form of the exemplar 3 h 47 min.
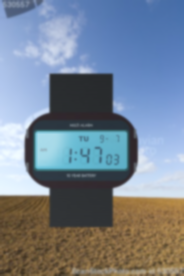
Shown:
1 h 47 min
